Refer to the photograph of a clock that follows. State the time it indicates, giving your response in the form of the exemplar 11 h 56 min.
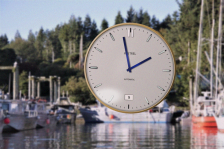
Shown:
1 h 58 min
